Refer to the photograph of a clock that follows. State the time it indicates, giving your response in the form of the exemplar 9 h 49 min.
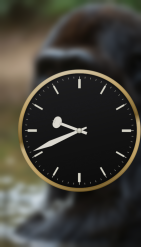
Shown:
9 h 41 min
